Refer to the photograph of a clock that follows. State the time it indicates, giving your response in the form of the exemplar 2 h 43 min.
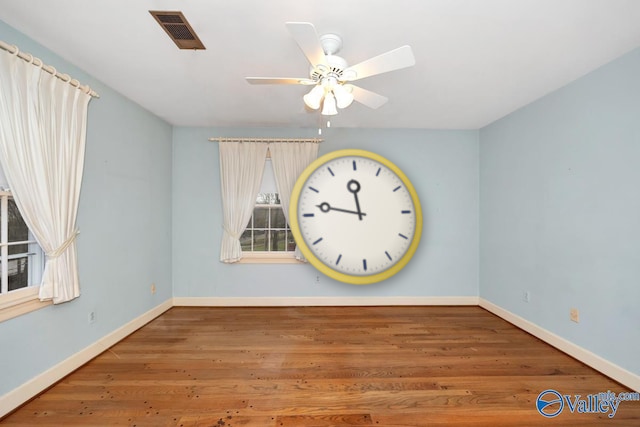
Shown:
11 h 47 min
